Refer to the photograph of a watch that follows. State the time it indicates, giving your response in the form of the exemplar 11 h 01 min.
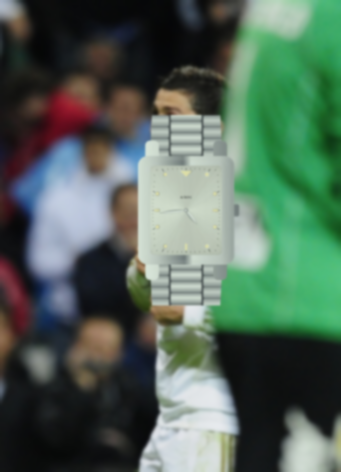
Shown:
4 h 44 min
